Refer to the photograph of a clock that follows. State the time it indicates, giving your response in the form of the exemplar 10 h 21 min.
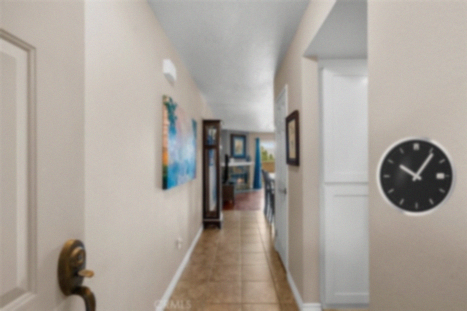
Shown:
10 h 06 min
